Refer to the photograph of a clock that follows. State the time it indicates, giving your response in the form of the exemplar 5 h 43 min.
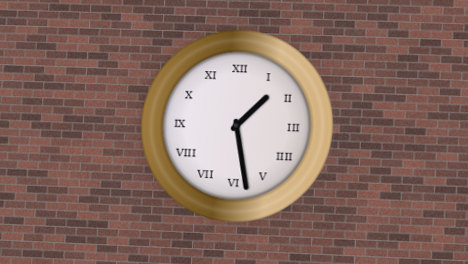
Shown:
1 h 28 min
